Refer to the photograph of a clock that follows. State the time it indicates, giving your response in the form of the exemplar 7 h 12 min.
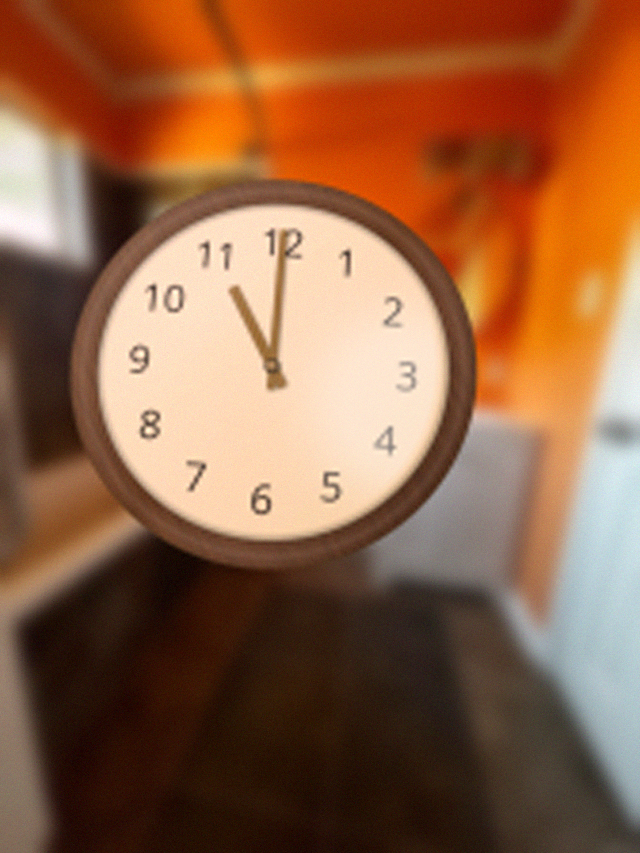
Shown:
11 h 00 min
